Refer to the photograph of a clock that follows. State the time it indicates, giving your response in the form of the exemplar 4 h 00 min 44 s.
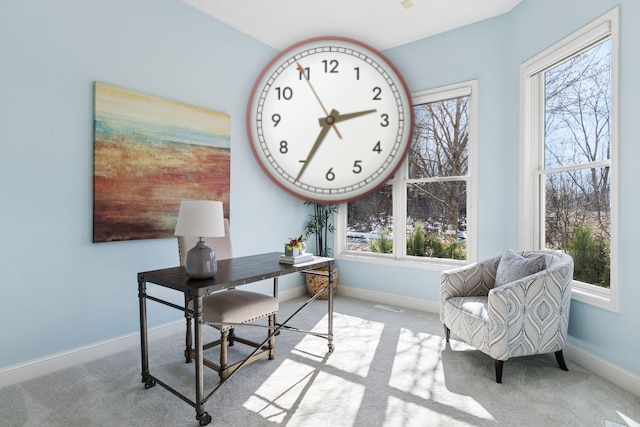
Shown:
2 h 34 min 55 s
